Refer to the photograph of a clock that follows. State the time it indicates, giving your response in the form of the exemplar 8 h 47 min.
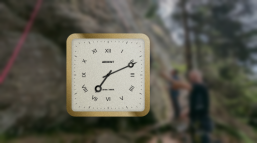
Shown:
7 h 11 min
